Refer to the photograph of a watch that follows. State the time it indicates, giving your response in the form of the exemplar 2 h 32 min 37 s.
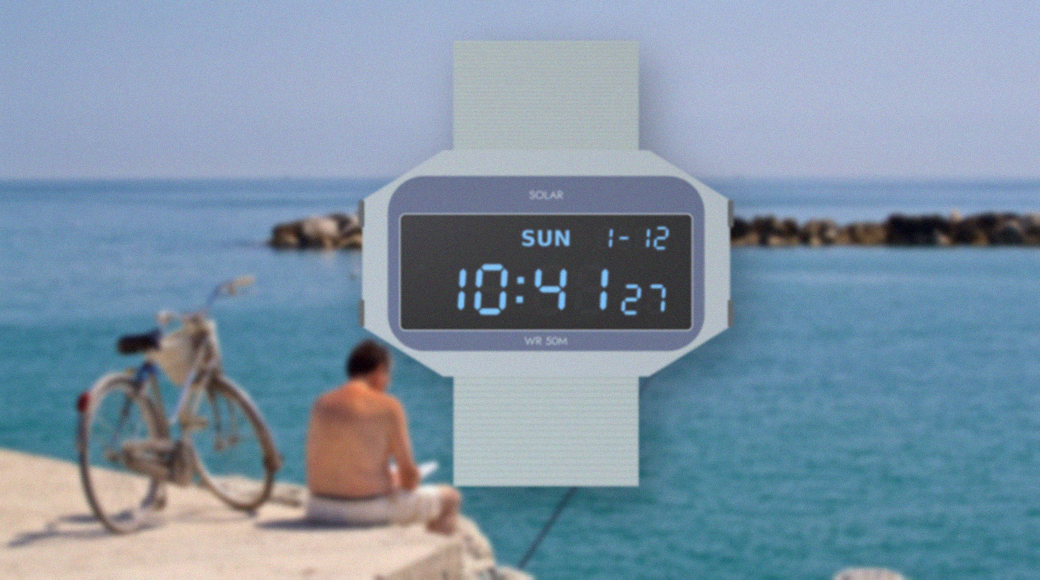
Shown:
10 h 41 min 27 s
